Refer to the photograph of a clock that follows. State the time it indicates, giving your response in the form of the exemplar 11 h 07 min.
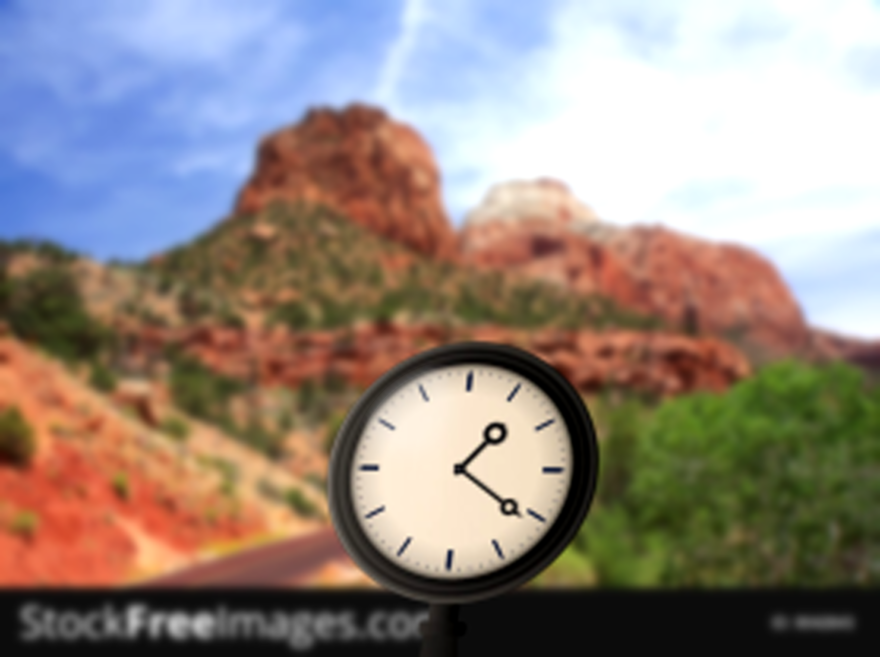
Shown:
1 h 21 min
